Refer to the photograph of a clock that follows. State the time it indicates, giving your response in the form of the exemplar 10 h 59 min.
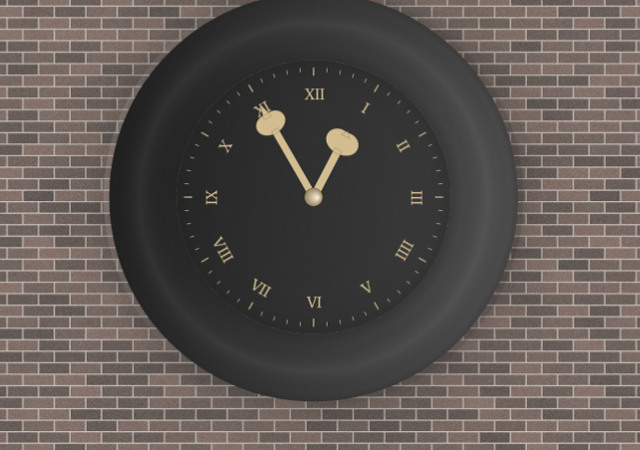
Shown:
12 h 55 min
